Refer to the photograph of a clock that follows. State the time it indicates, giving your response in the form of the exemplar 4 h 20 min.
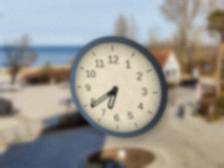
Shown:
6 h 39 min
